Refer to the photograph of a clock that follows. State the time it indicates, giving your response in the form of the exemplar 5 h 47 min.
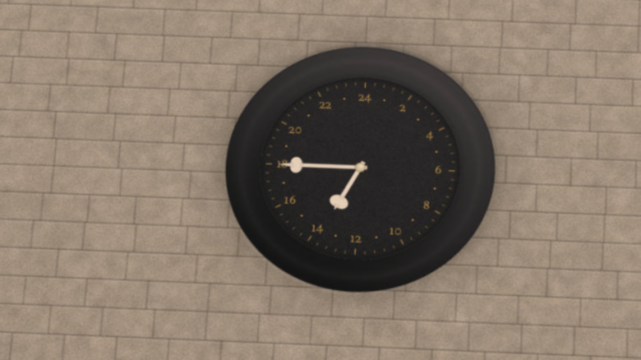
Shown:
13 h 45 min
